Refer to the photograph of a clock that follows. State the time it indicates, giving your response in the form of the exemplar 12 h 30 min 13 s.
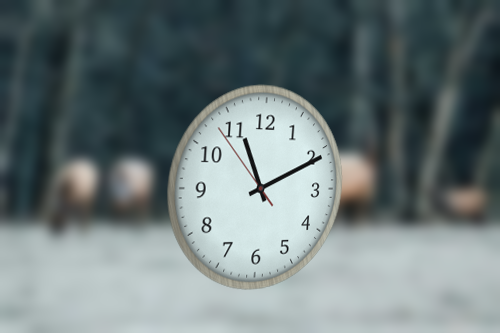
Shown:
11 h 10 min 53 s
